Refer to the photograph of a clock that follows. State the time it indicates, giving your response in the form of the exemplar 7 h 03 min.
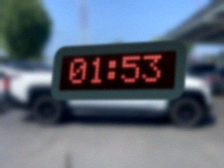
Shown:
1 h 53 min
